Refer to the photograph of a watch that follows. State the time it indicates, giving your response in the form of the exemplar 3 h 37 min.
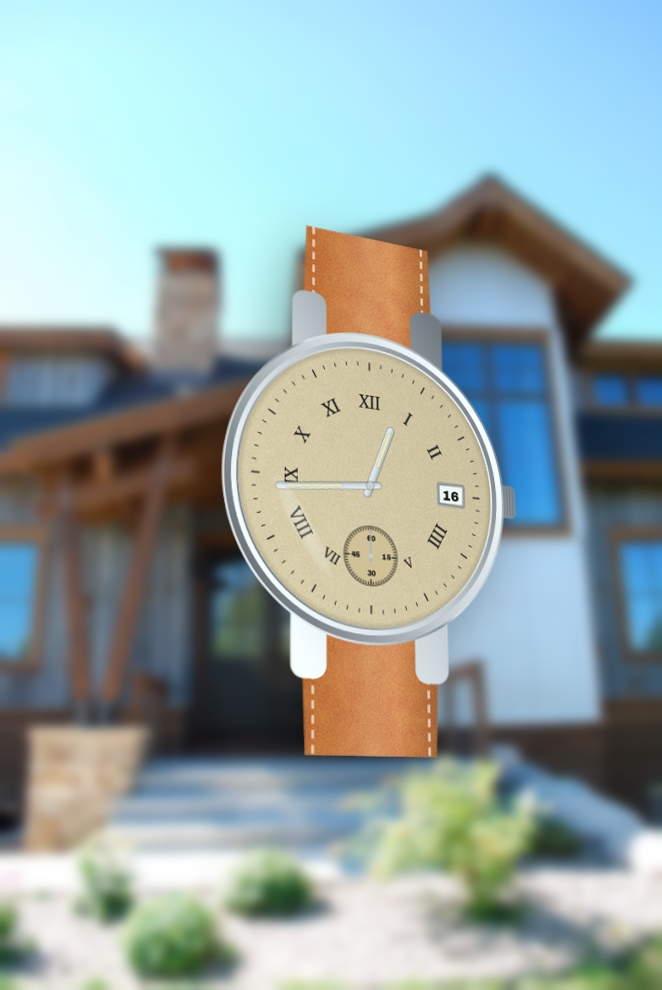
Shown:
12 h 44 min
